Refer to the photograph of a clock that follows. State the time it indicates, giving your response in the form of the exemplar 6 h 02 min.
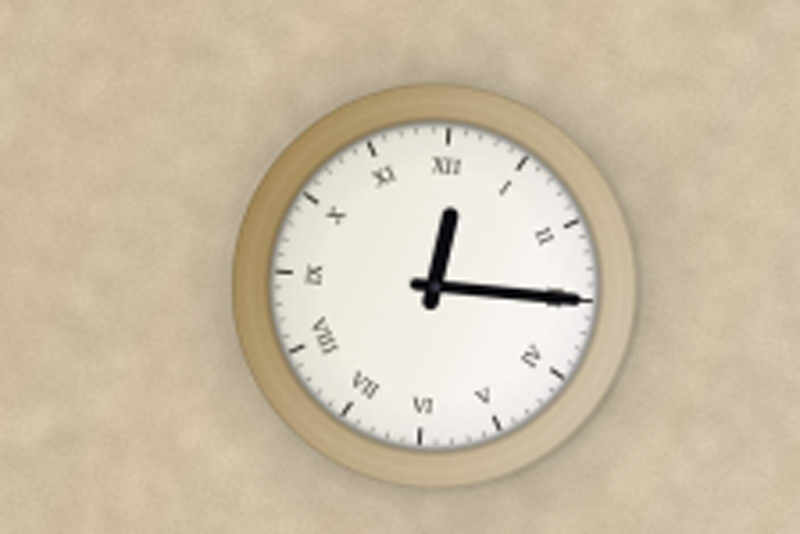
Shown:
12 h 15 min
